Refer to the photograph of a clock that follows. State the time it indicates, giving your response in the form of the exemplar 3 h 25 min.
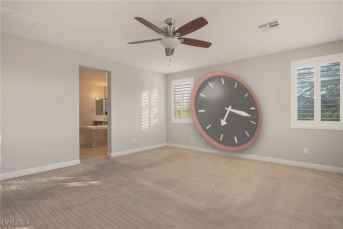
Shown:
7 h 18 min
